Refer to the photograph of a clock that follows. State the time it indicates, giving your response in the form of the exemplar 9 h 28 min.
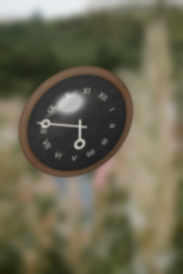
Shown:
4 h 41 min
